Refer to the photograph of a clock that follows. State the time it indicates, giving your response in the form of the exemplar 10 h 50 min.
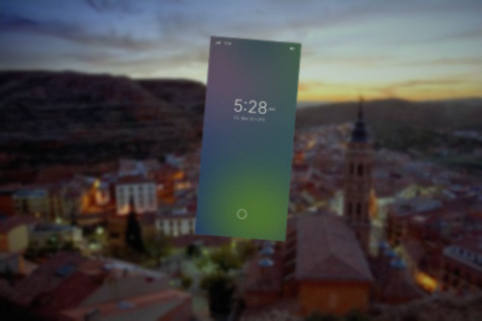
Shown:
5 h 28 min
